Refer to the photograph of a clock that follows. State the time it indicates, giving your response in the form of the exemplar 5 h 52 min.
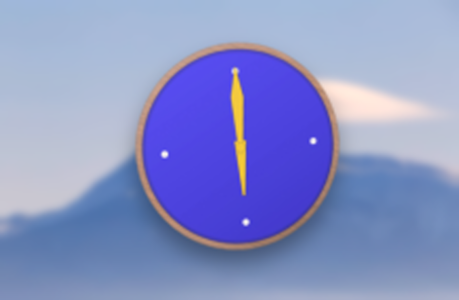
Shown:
6 h 00 min
